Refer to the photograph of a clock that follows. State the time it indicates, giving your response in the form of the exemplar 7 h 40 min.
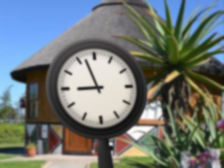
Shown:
8 h 57 min
